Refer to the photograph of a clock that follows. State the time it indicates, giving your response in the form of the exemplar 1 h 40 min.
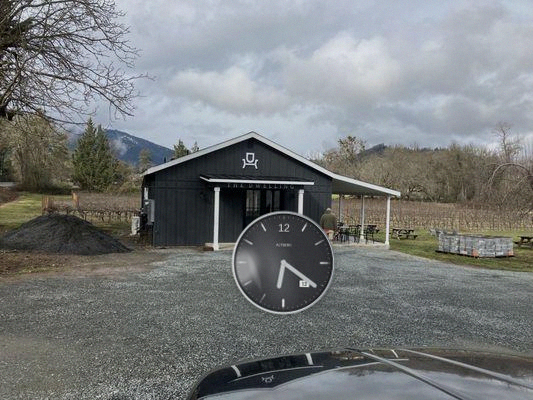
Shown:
6 h 21 min
